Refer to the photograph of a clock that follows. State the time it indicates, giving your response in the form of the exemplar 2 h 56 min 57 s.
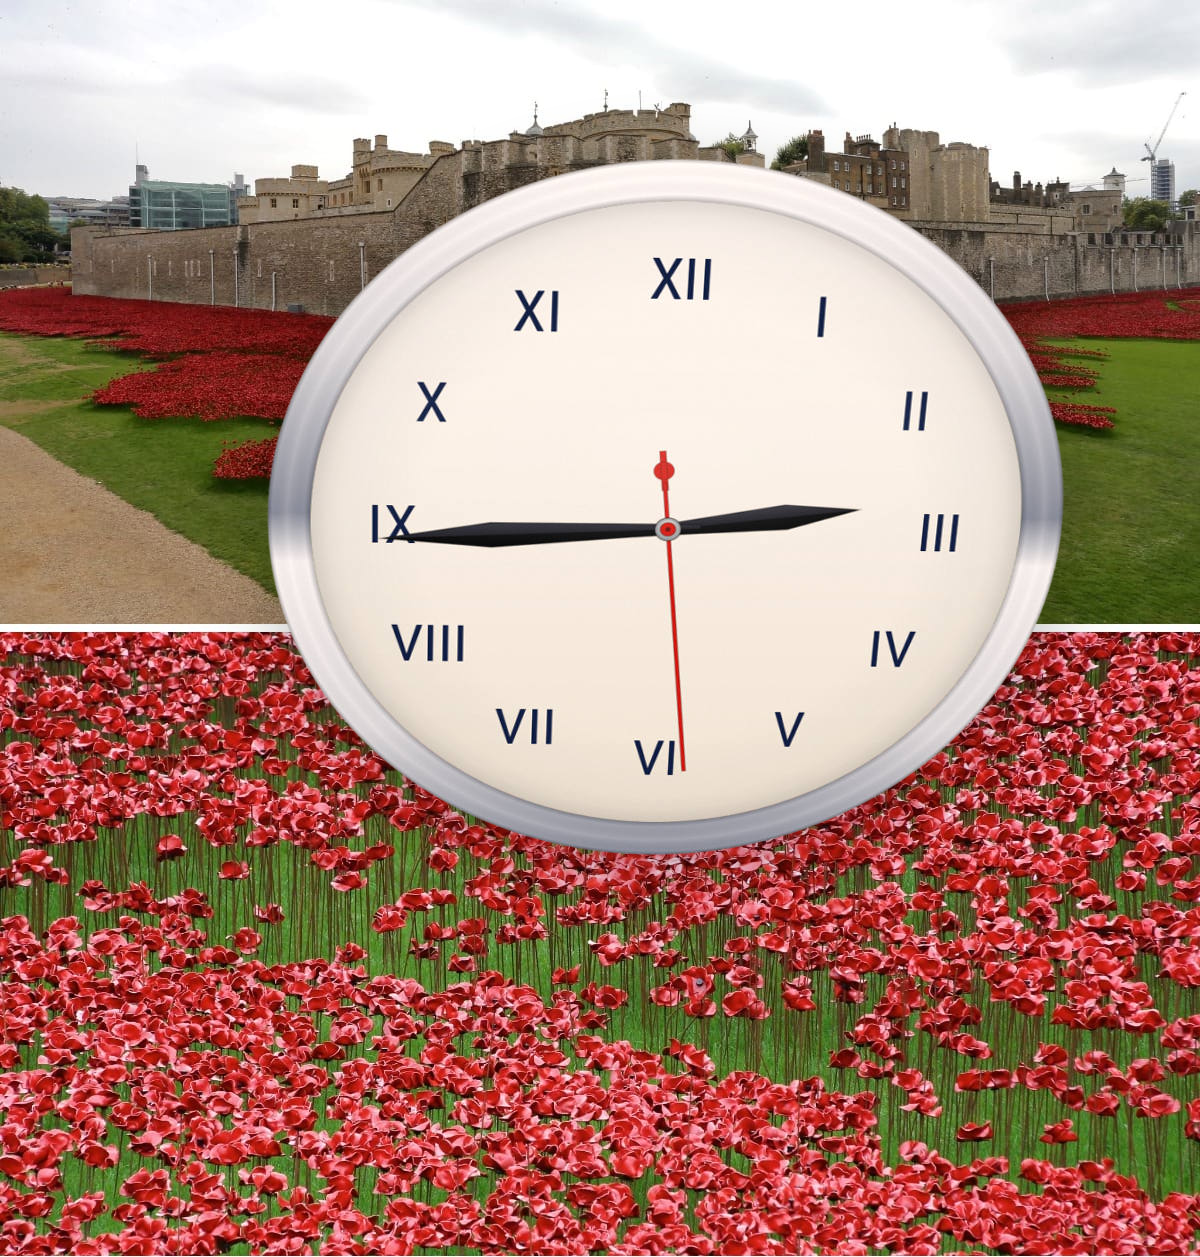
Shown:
2 h 44 min 29 s
